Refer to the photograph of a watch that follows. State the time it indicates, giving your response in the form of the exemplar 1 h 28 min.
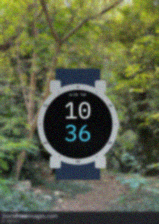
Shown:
10 h 36 min
